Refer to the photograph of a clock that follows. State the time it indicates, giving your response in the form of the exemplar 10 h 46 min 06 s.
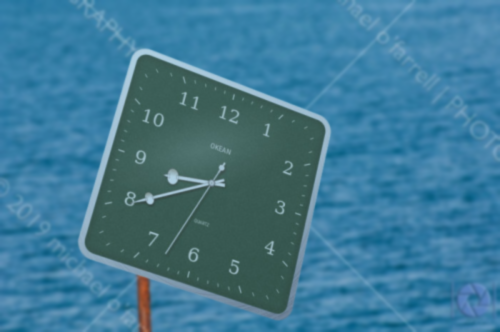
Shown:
8 h 39 min 33 s
